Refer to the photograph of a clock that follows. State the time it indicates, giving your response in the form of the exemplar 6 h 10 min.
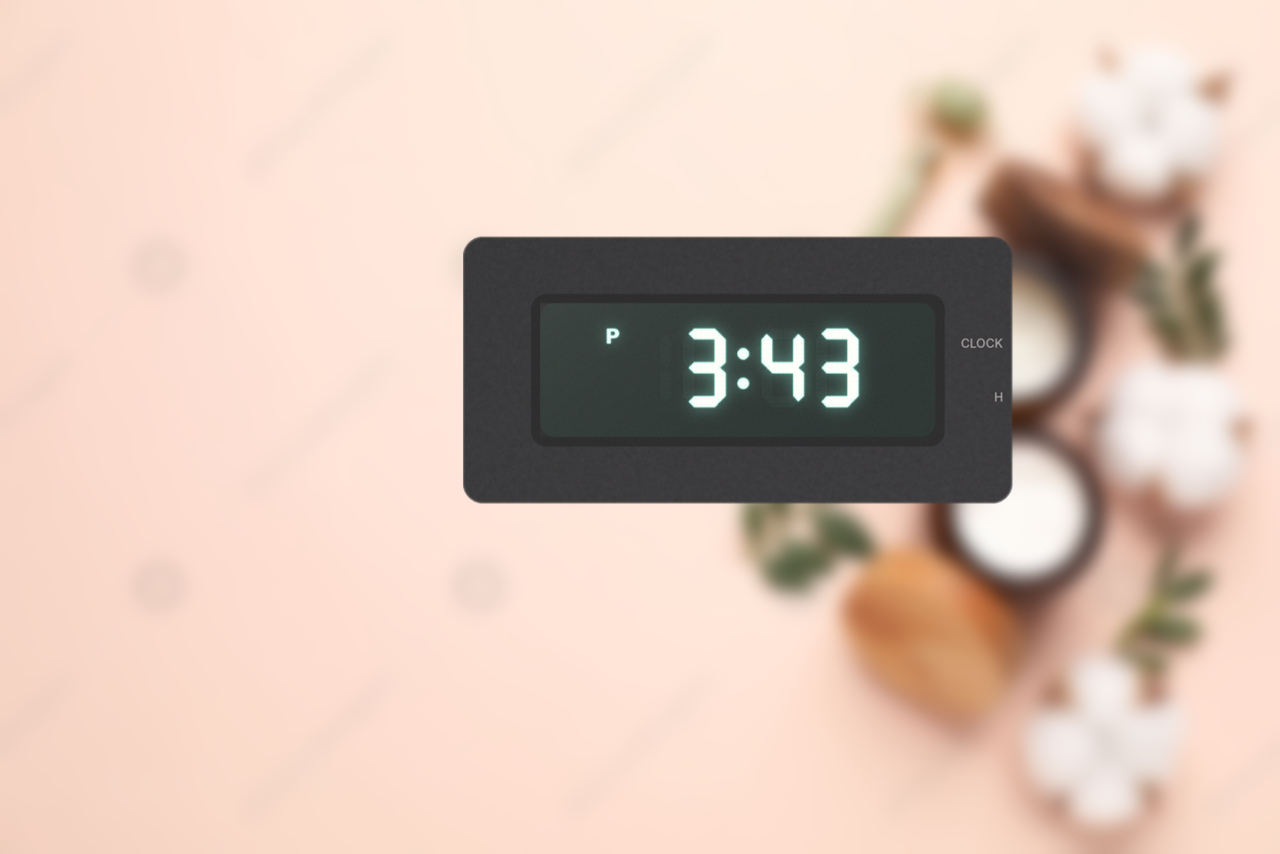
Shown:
3 h 43 min
